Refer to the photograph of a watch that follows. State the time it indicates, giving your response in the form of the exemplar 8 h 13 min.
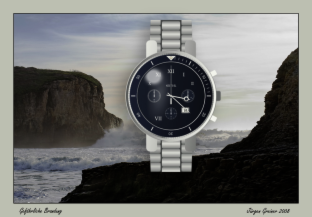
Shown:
3 h 22 min
